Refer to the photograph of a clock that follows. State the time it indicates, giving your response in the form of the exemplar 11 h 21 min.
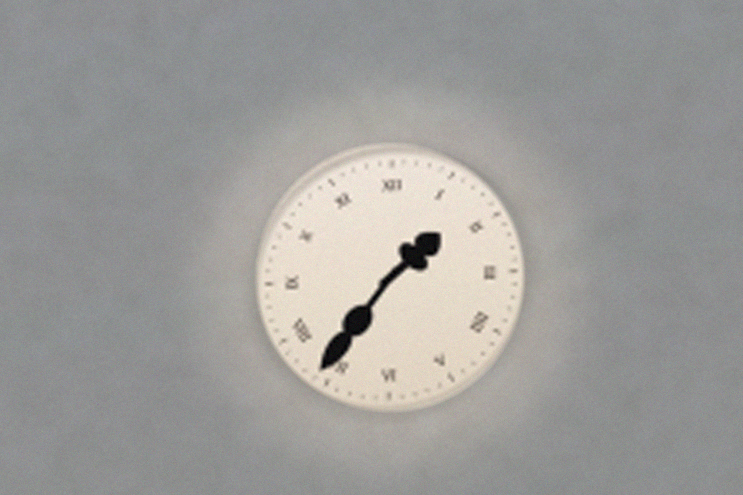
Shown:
1 h 36 min
